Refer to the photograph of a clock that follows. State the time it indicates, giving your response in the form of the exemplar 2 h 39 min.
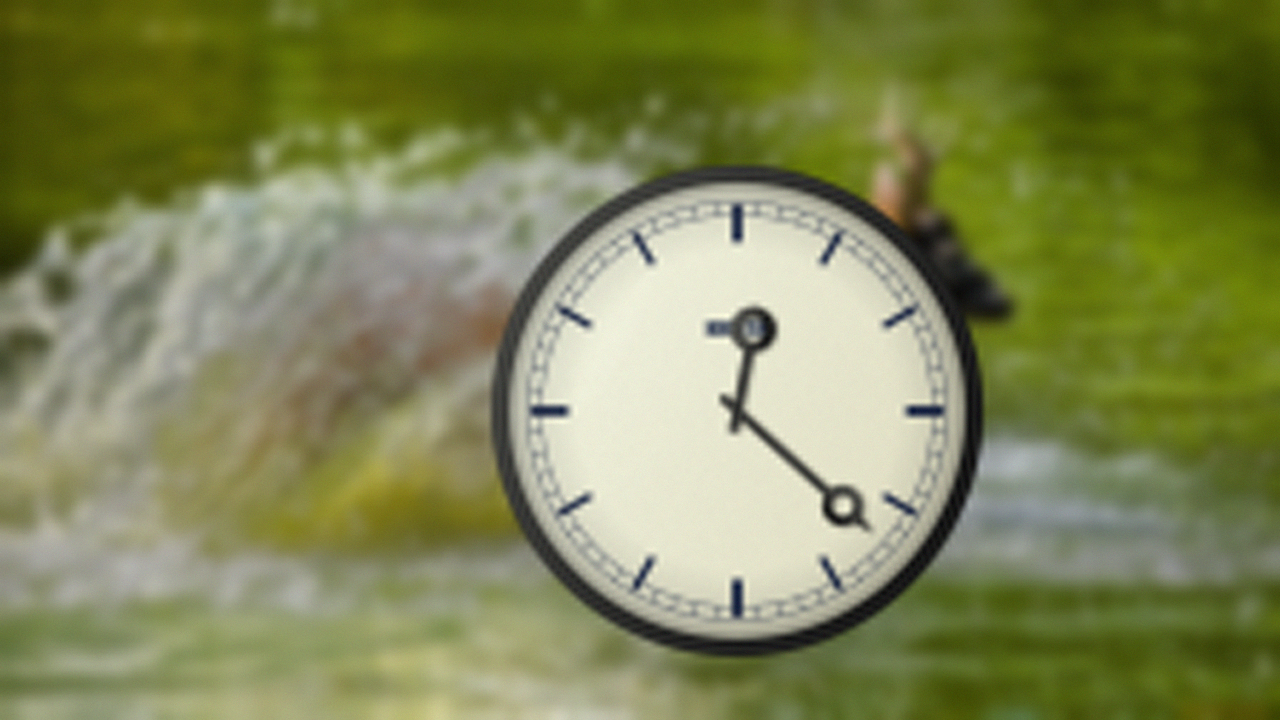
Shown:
12 h 22 min
